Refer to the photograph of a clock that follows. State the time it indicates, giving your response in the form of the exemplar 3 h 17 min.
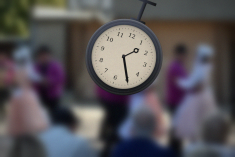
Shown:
1 h 25 min
